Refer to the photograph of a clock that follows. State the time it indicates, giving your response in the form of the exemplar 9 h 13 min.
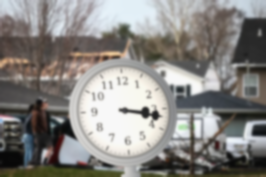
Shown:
3 h 17 min
